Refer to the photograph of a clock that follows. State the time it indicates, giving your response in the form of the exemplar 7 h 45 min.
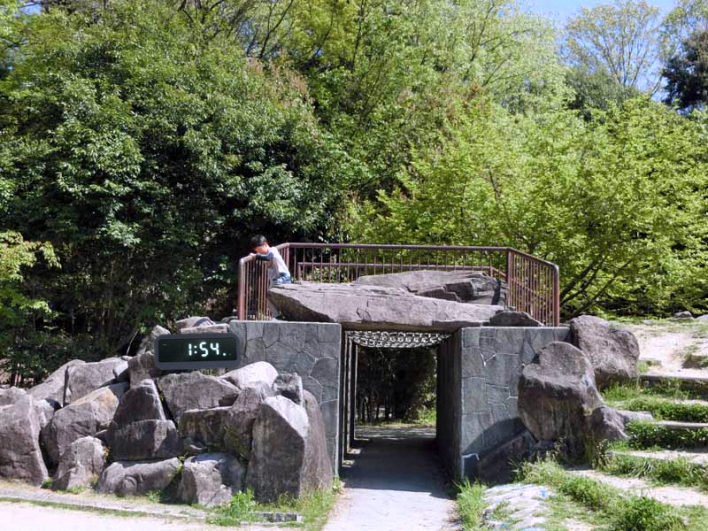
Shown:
1 h 54 min
